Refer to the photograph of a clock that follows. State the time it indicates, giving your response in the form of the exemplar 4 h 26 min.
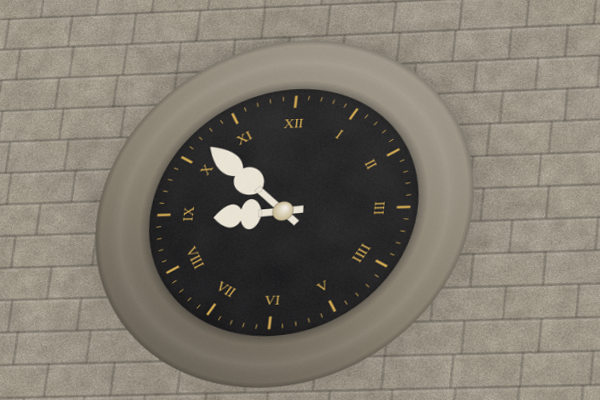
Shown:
8 h 52 min
